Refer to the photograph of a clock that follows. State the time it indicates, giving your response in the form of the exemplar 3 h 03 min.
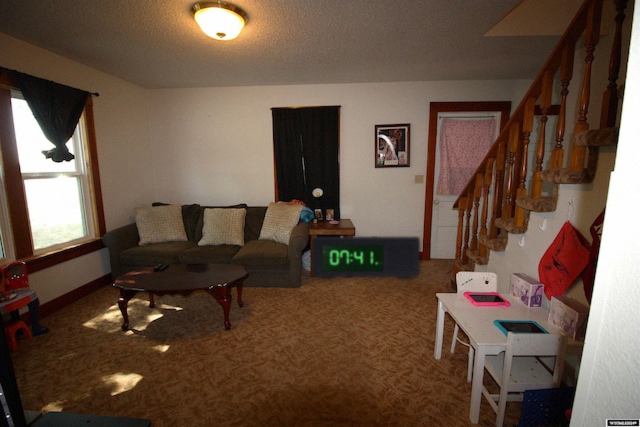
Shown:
7 h 41 min
